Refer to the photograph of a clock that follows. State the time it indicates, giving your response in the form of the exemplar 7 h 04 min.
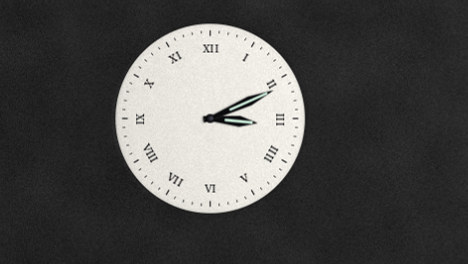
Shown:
3 h 11 min
